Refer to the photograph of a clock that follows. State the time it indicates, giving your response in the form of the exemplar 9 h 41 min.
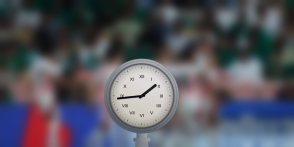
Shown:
1 h 44 min
